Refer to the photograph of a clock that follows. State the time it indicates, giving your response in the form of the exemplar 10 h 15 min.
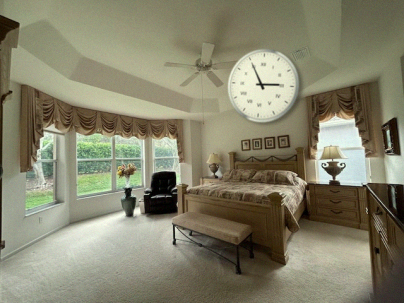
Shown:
2 h 55 min
